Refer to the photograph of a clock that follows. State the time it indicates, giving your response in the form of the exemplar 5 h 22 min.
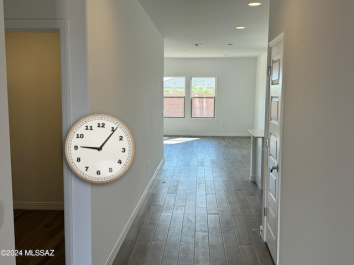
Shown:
9 h 06 min
